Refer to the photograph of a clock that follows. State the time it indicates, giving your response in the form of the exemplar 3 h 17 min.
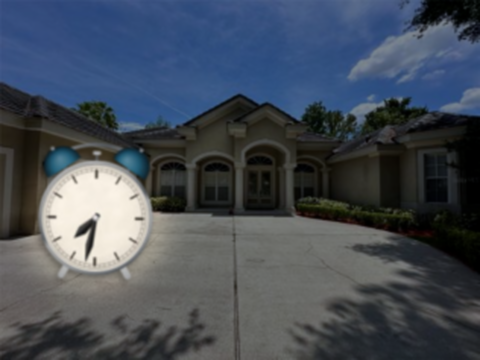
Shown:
7 h 32 min
